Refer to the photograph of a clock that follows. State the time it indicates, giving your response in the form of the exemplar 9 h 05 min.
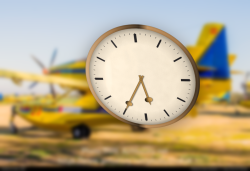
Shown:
5 h 35 min
